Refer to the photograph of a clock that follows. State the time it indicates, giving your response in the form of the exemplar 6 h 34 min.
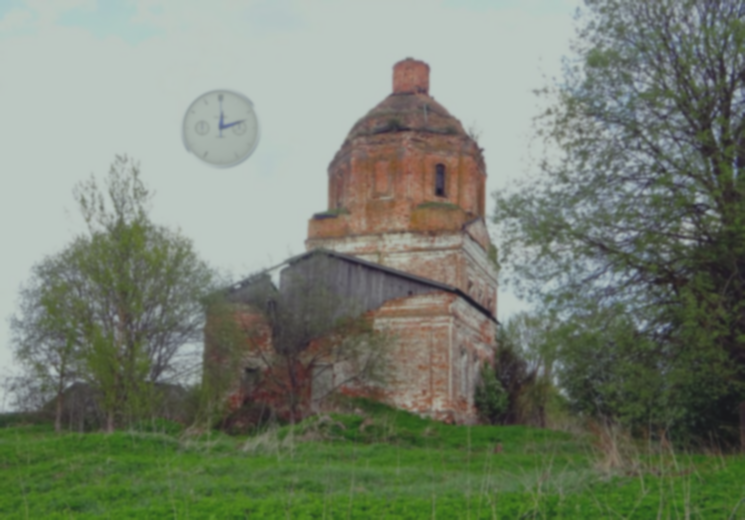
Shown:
12 h 12 min
